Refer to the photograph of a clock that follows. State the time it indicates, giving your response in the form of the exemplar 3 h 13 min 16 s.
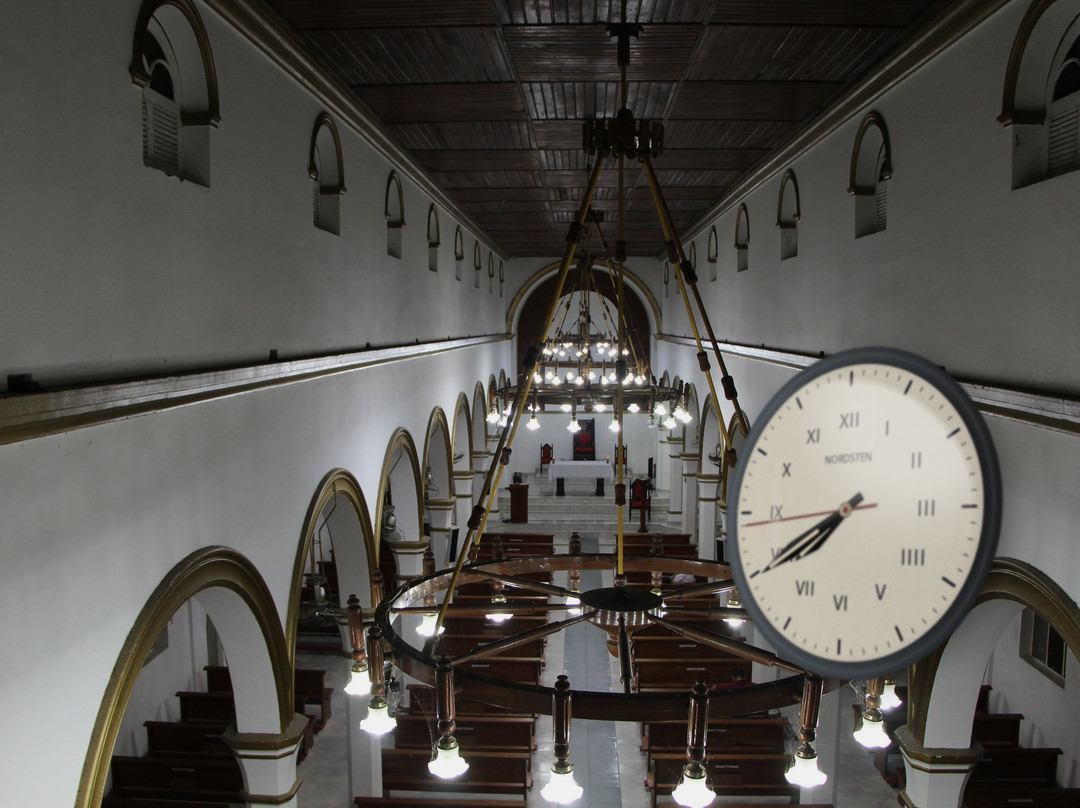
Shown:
7 h 39 min 44 s
